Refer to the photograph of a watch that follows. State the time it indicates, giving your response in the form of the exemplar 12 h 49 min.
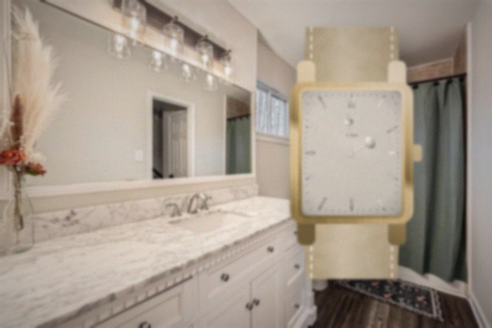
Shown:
1 h 59 min
